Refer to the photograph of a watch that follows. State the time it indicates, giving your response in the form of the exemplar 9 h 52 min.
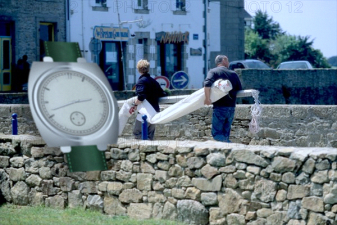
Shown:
2 h 42 min
